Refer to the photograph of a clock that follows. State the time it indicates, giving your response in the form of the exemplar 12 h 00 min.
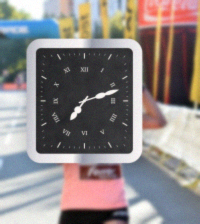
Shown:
7 h 12 min
